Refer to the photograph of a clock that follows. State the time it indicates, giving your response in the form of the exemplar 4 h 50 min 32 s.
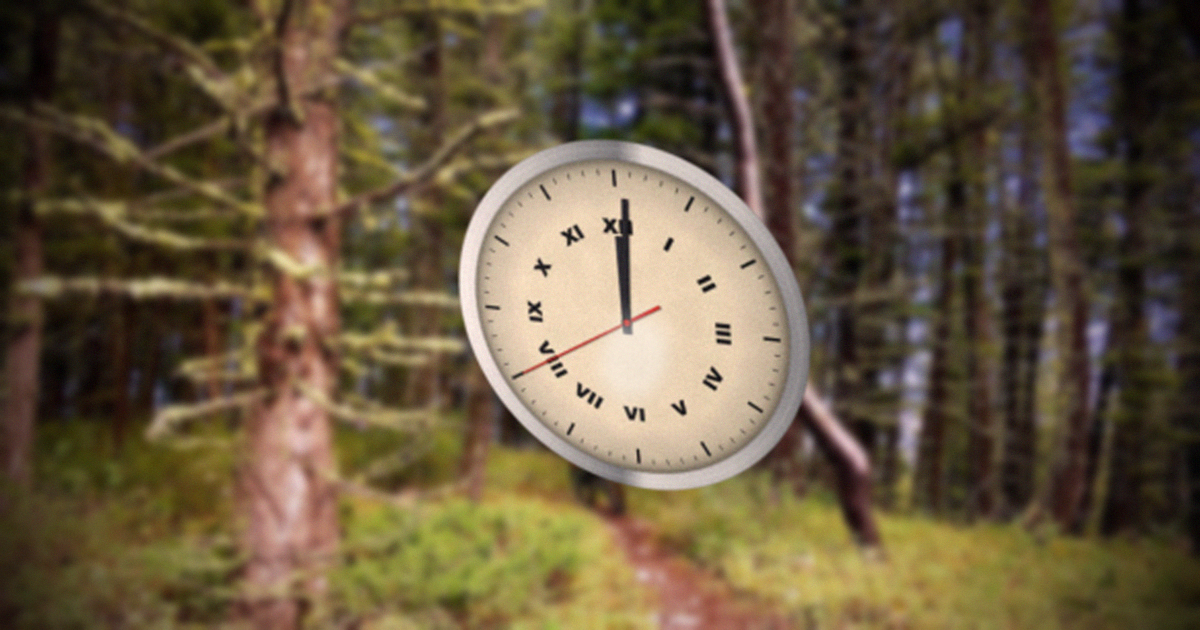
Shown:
12 h 00 min 40 s
